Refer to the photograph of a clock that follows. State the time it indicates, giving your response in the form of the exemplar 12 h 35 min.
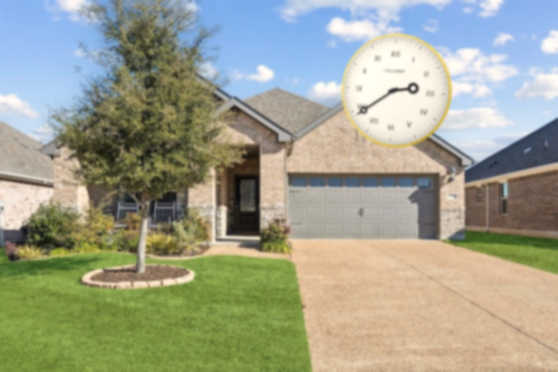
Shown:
2 h 39 min
